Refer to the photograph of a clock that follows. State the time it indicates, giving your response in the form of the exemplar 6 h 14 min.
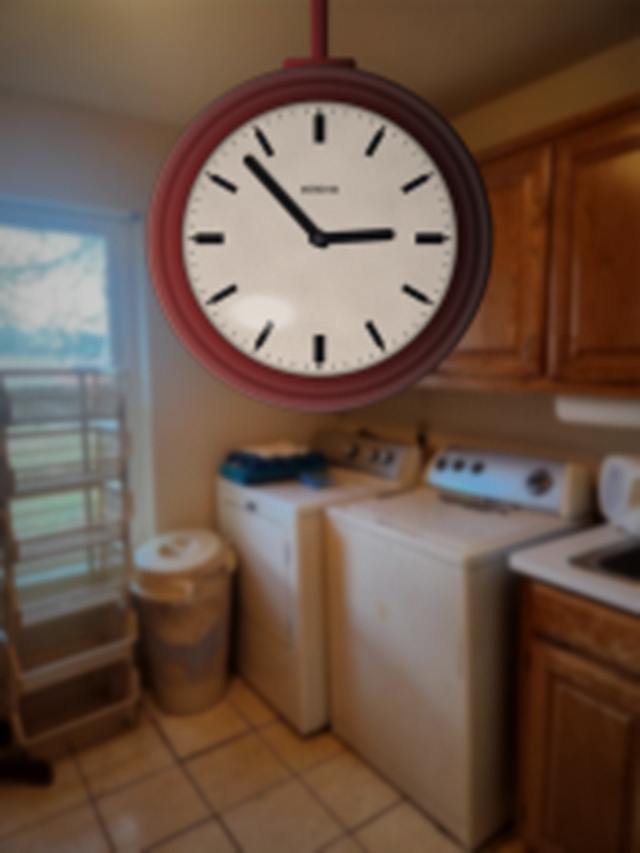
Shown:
2 h 53 min
